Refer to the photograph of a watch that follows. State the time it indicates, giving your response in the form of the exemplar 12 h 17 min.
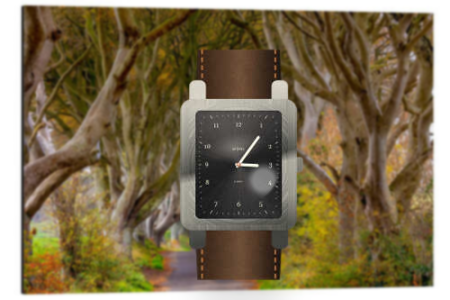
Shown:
3 h 06 min
